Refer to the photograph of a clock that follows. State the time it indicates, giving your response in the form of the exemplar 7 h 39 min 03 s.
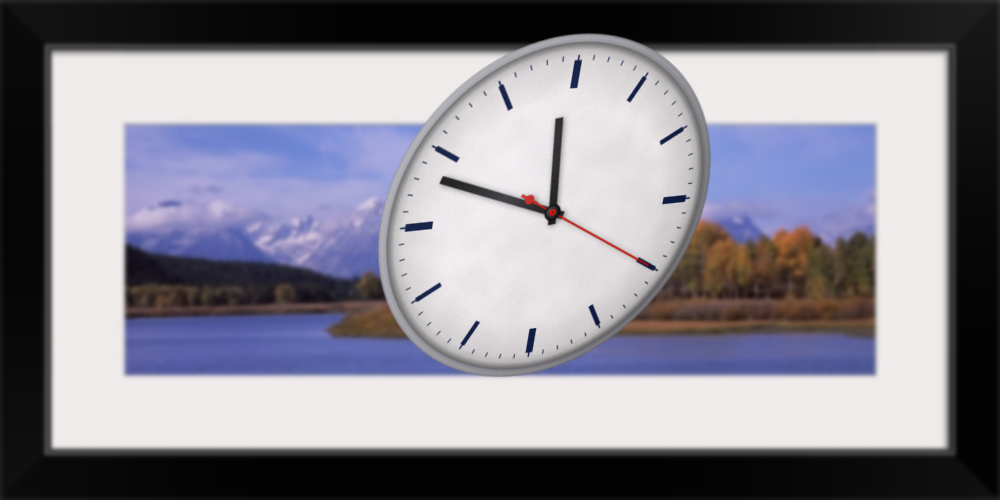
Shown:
11 h 48 min 20 s
